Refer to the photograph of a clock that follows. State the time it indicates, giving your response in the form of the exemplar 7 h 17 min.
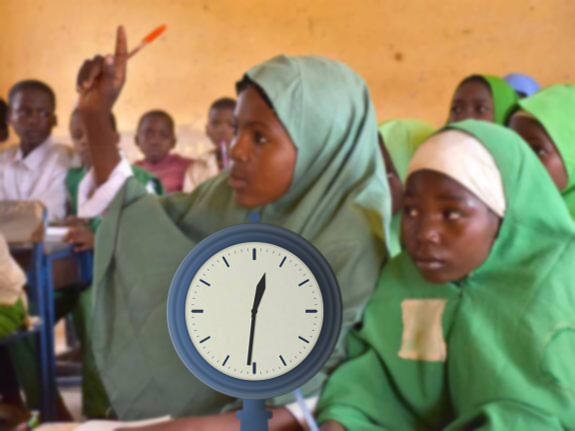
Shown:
12 h 31 min
